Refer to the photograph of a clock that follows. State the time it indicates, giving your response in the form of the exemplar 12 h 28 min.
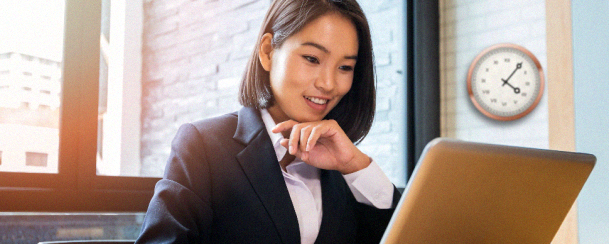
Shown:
4 h 06 min
